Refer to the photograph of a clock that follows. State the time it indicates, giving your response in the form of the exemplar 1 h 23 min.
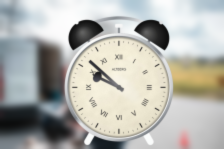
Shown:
9 h 52 min
